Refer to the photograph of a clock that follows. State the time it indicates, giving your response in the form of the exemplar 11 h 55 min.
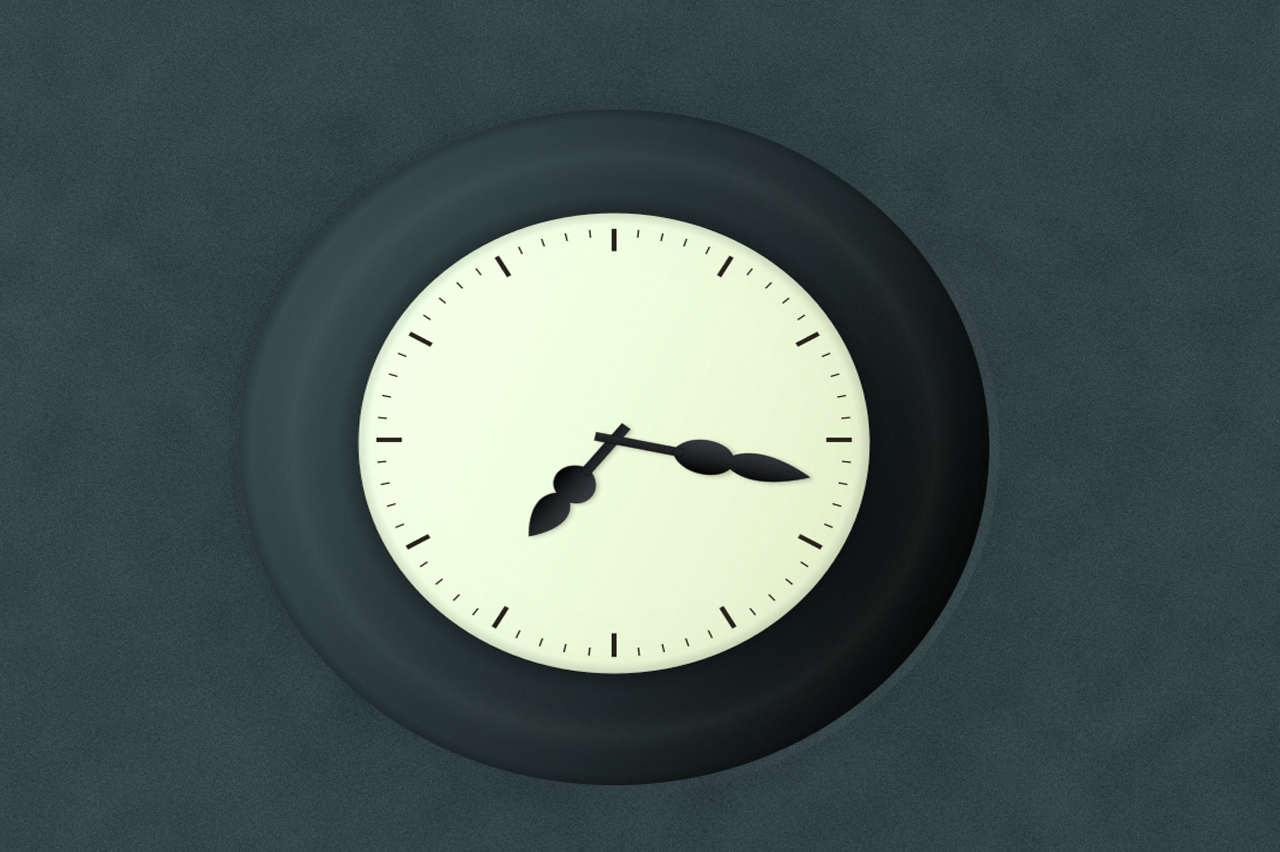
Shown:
7 h 17 min
